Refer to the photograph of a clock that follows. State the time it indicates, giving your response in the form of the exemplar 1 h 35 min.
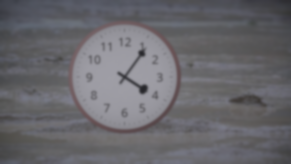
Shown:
4 h 06 min
